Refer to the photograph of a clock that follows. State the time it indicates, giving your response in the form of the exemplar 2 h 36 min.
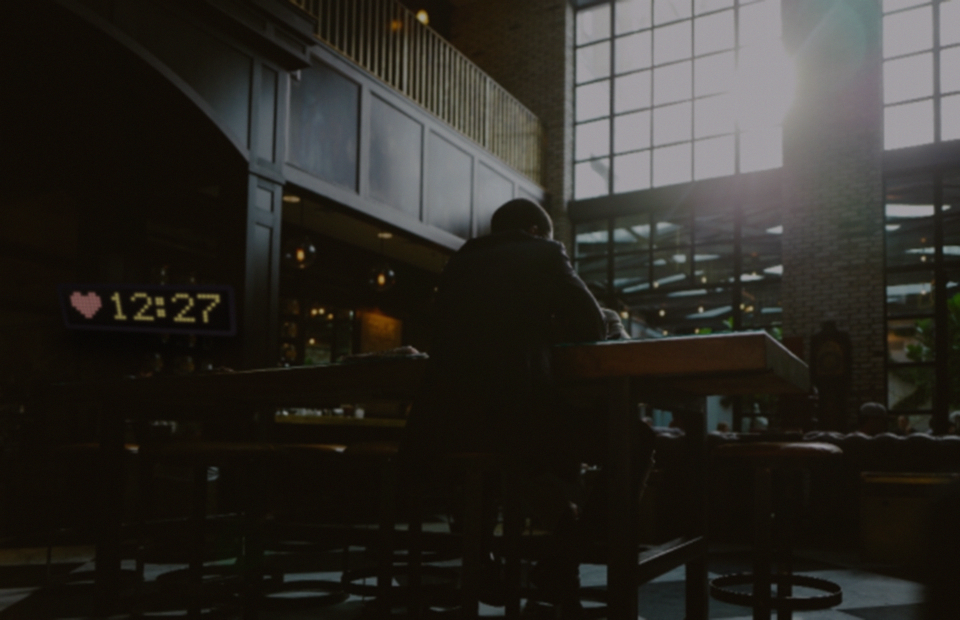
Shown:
12 h 27 min
